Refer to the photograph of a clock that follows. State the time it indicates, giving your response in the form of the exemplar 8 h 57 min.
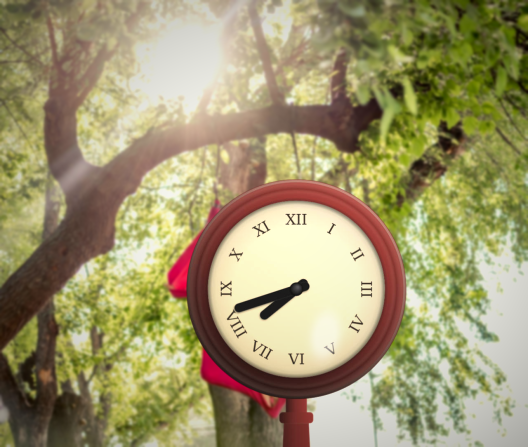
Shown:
7 h 42 min
